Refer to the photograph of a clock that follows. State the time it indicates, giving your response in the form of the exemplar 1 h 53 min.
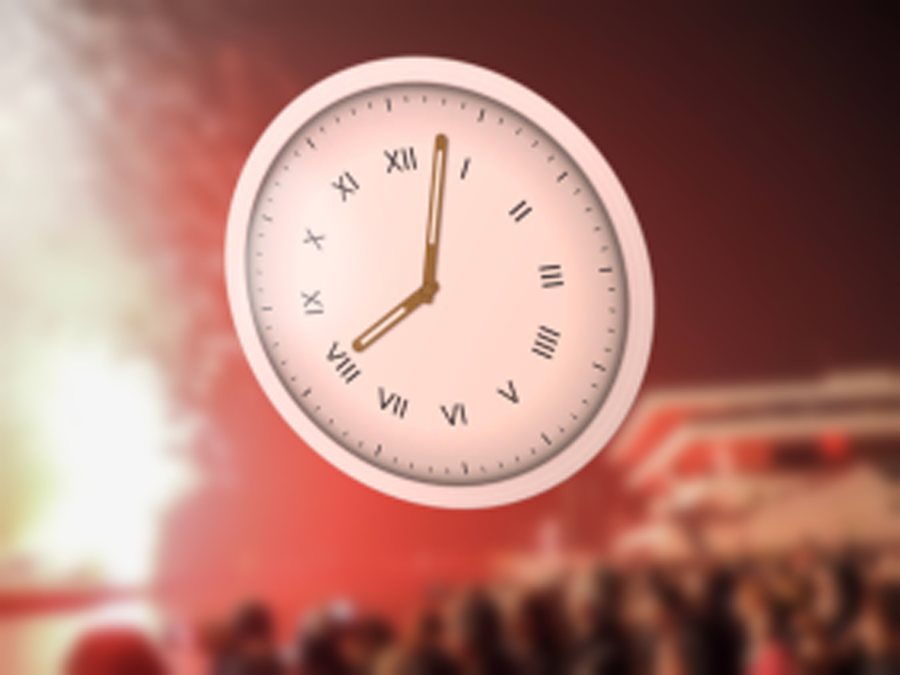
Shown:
8 h 03 min
